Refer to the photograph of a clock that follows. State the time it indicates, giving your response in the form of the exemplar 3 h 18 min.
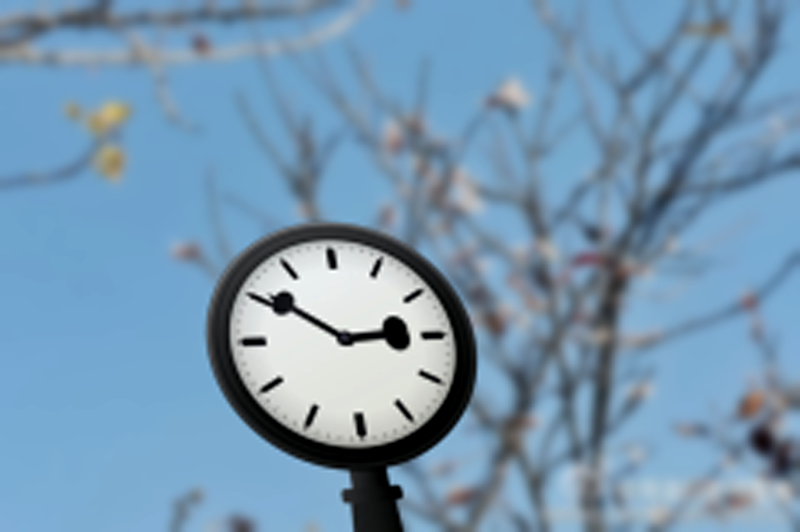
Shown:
2 h 51 min
